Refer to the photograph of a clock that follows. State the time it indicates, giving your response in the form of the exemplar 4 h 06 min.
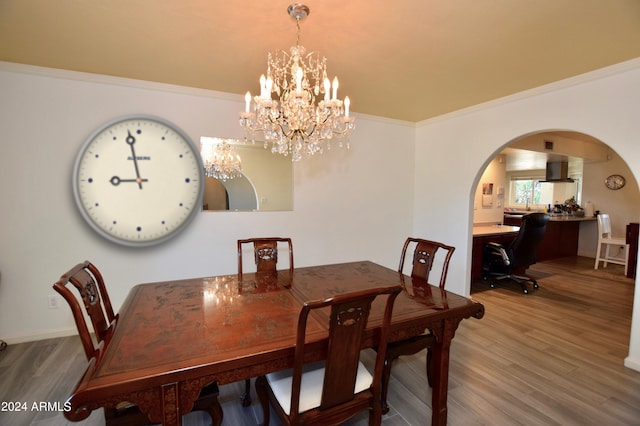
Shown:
8 h 58 min
